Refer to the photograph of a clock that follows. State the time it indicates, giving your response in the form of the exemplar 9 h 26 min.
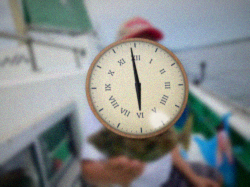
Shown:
5 h 59 min
